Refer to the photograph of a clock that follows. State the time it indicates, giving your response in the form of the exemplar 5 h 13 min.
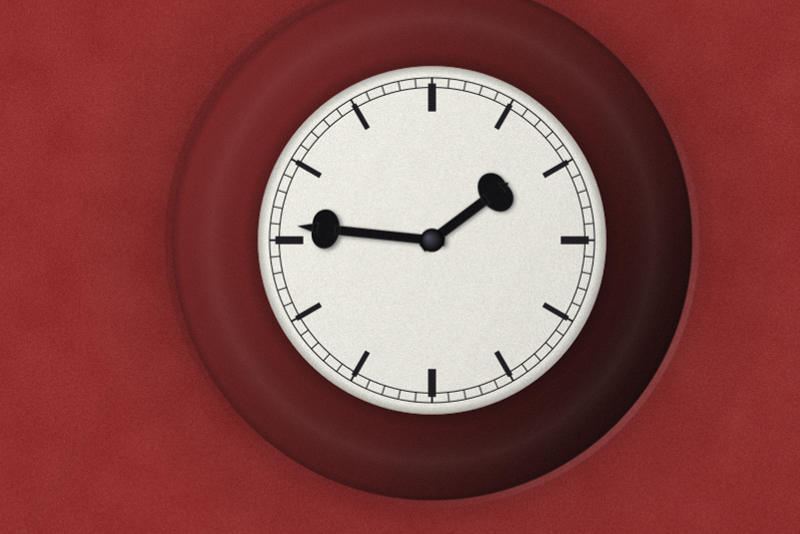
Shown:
1 h 46 min
